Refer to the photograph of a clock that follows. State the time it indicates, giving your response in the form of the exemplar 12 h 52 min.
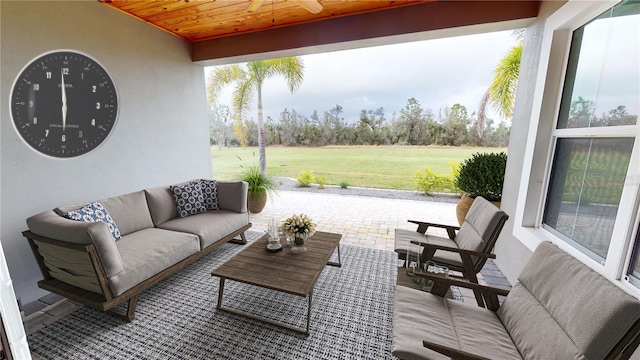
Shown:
5 h 59 min
